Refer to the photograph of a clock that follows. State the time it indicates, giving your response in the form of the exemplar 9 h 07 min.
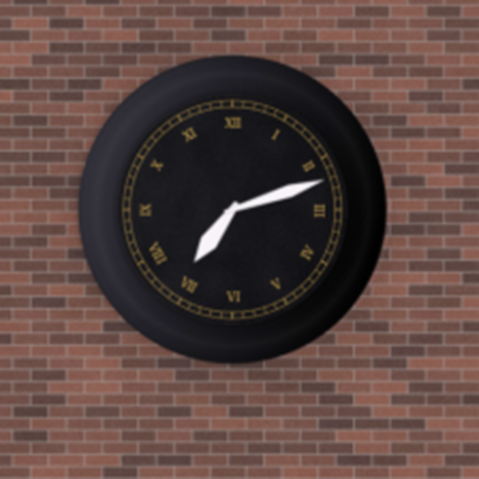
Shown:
7 h 12 min
